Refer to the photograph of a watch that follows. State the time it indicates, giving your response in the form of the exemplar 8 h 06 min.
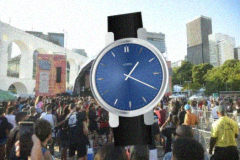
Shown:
1 h 20 min
